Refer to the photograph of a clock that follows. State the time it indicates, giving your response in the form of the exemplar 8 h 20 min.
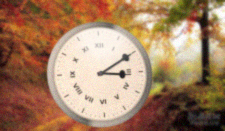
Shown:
3 h 10 min
